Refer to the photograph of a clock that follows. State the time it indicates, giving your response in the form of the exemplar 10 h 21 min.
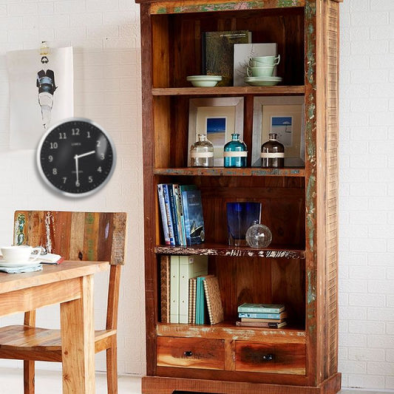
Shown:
2 h 30 min
